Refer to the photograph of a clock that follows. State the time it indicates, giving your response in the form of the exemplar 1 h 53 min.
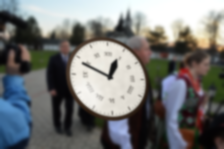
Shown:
12 h 49 min
